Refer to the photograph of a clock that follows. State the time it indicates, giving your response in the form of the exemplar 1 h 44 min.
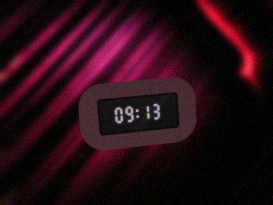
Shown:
9 h 13 min
